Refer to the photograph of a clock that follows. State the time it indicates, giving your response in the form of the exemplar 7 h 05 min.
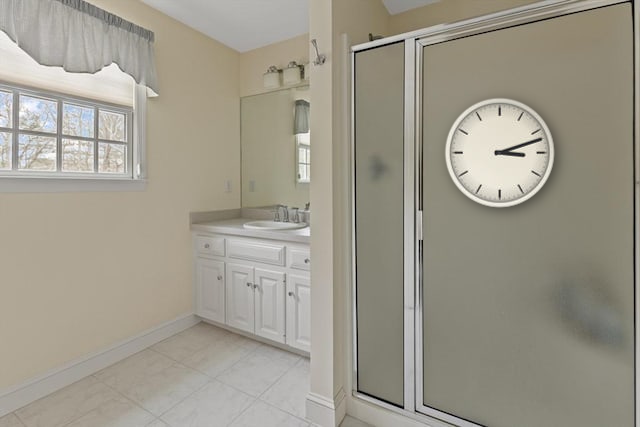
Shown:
3 h 12 min
